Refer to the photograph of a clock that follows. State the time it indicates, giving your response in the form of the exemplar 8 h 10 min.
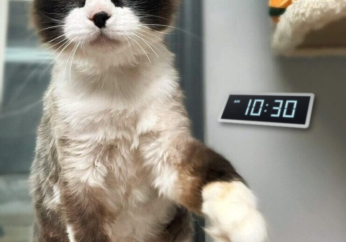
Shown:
10 h 30 min
